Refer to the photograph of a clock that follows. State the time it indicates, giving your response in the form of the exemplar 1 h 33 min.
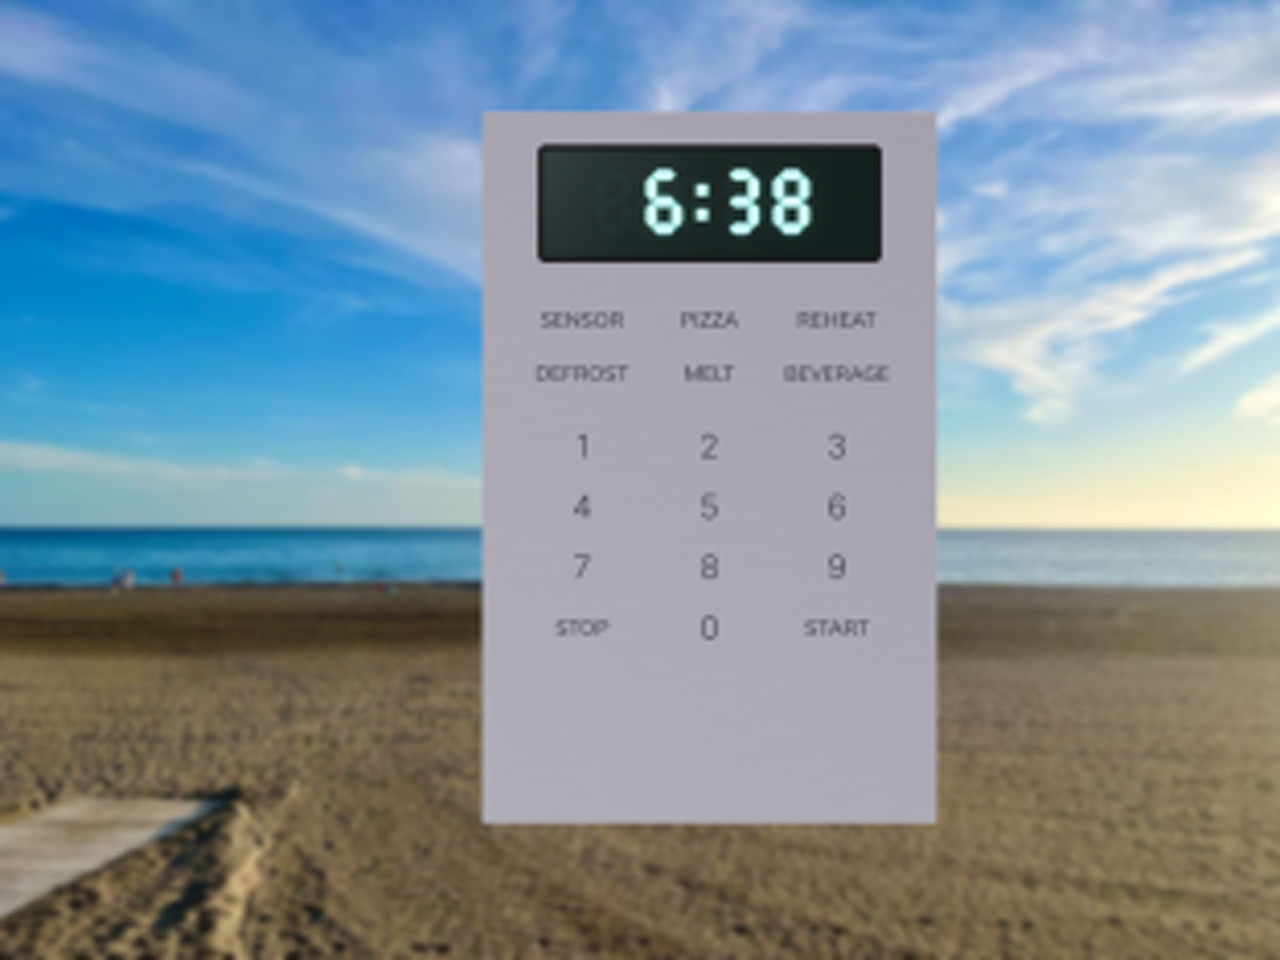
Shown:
6 h 38 min
